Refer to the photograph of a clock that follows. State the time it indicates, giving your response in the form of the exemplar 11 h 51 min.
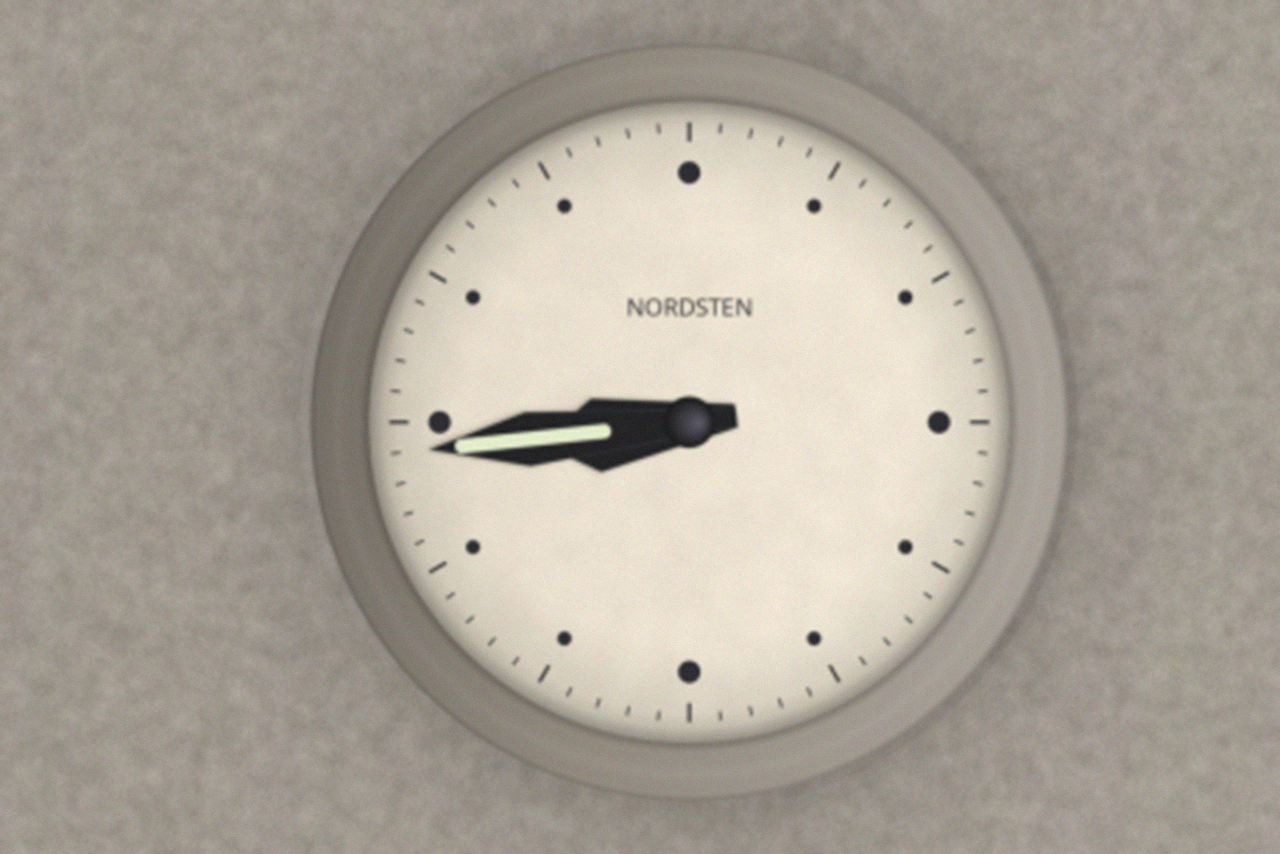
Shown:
8 h 44 min
